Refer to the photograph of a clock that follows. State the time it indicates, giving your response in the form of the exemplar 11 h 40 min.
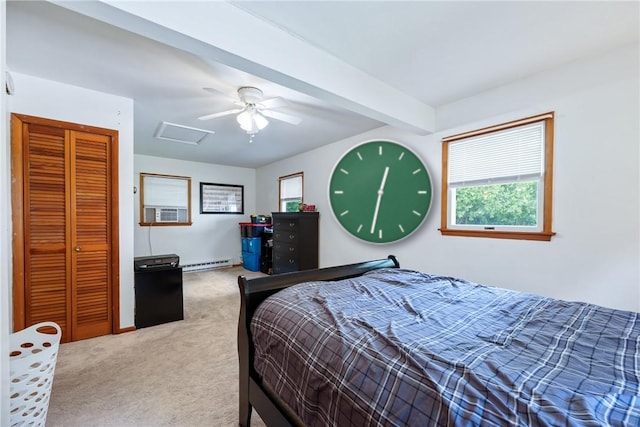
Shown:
12 h 32 min
